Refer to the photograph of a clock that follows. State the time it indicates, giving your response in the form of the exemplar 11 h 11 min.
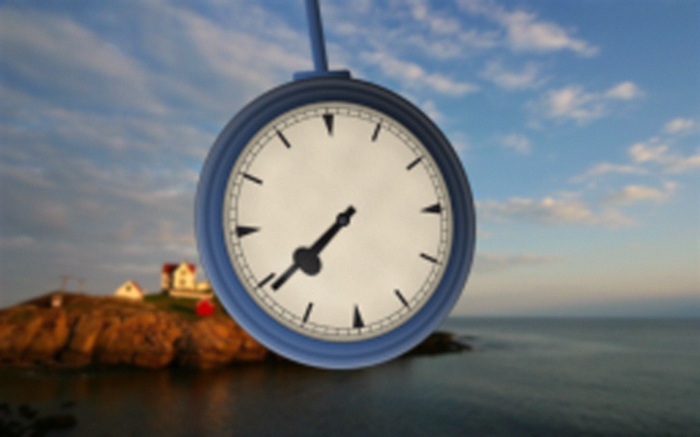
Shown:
7 h 39 min
